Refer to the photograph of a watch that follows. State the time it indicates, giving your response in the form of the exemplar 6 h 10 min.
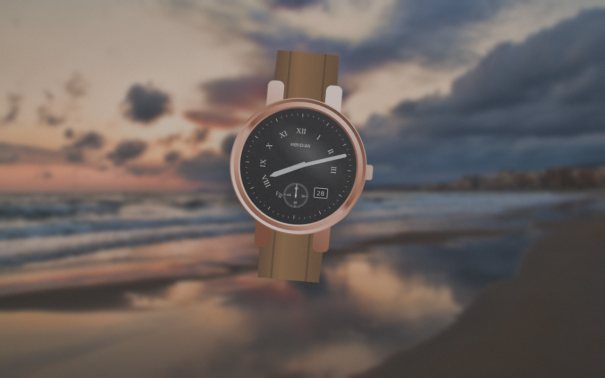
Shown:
8 h 12 min
